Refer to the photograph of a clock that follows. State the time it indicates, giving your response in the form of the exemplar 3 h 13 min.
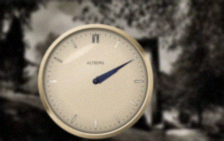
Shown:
2 h 10 min
